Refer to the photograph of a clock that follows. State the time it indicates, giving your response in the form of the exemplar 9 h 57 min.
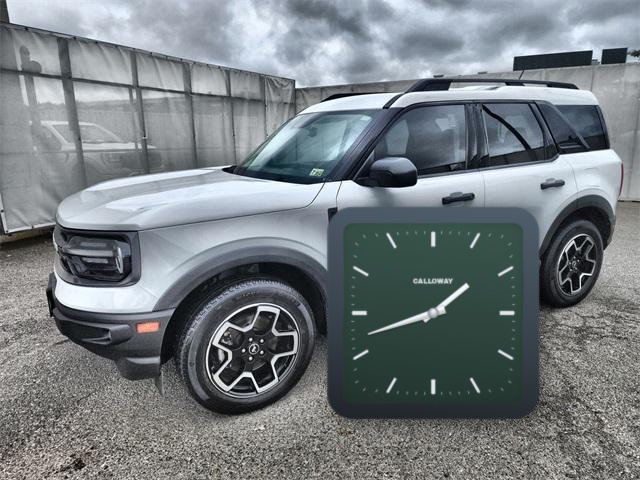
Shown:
1 h 42 min
